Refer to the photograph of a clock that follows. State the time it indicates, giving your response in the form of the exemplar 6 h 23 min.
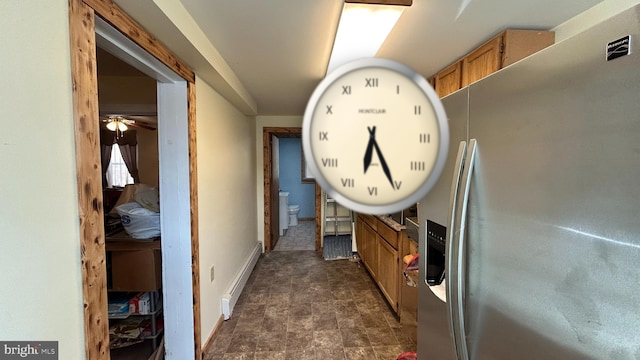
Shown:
6 h 26 min
